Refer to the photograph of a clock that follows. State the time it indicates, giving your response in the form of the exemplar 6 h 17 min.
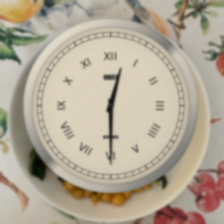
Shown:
12 h 30 min
